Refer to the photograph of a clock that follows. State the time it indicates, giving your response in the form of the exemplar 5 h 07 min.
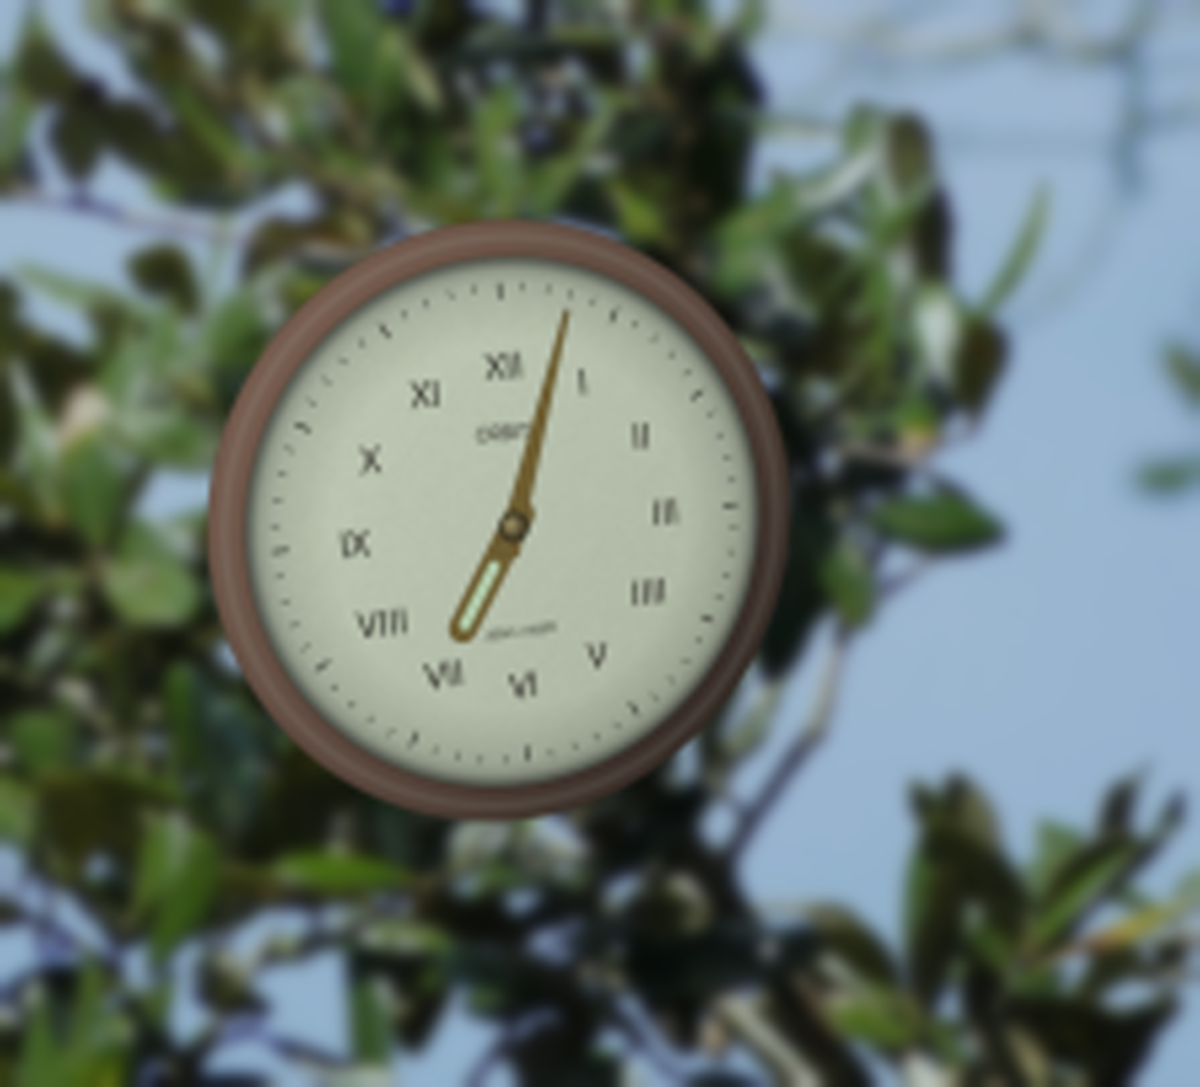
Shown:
7 h 03 min
